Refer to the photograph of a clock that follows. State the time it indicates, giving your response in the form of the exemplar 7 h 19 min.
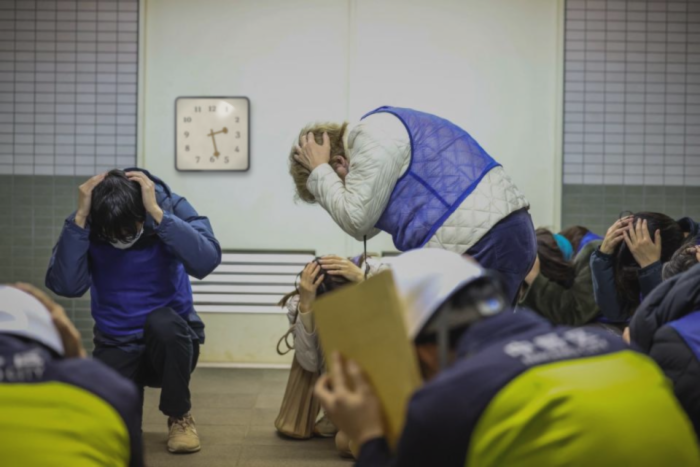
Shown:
2 h 28 min
